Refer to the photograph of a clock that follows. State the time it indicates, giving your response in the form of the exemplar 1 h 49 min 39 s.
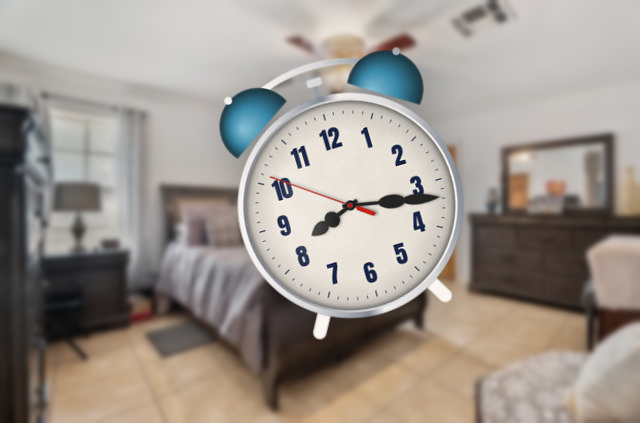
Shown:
8 h 16 min 51 s
